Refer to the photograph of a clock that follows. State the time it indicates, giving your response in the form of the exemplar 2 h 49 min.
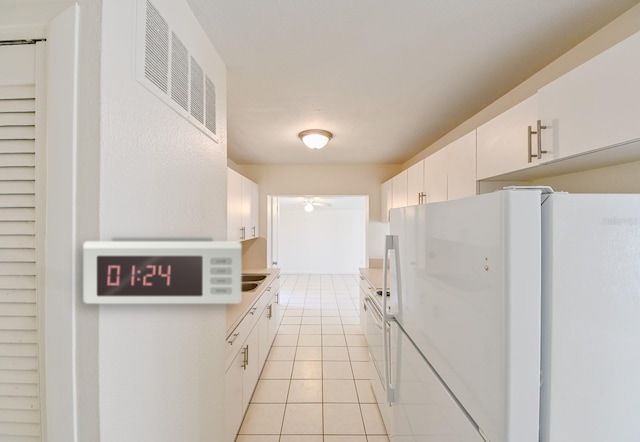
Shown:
1 h 24 min
